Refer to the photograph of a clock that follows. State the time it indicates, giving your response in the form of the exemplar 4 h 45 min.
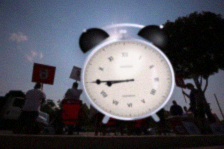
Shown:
8 h 45 min
